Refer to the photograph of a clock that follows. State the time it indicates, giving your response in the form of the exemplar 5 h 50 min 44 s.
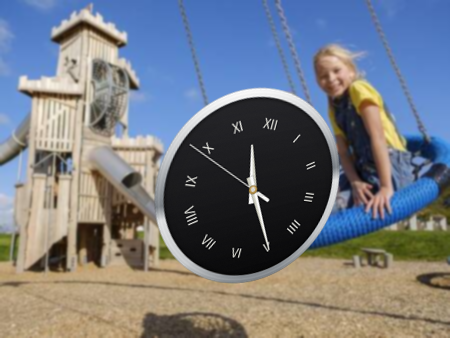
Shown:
11 h 24 min 49 s
